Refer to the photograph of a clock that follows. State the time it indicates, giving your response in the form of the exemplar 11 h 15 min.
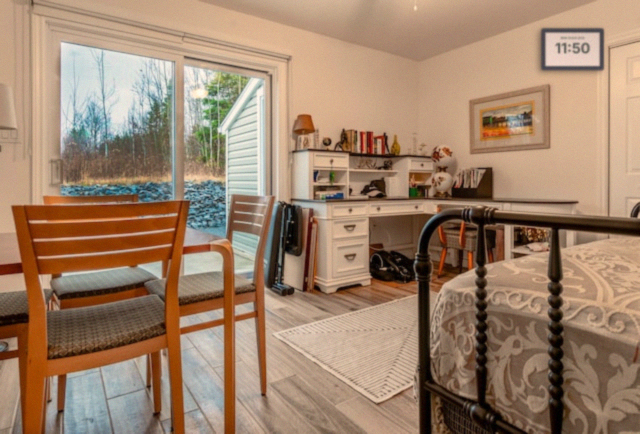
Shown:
11 h 50 min
